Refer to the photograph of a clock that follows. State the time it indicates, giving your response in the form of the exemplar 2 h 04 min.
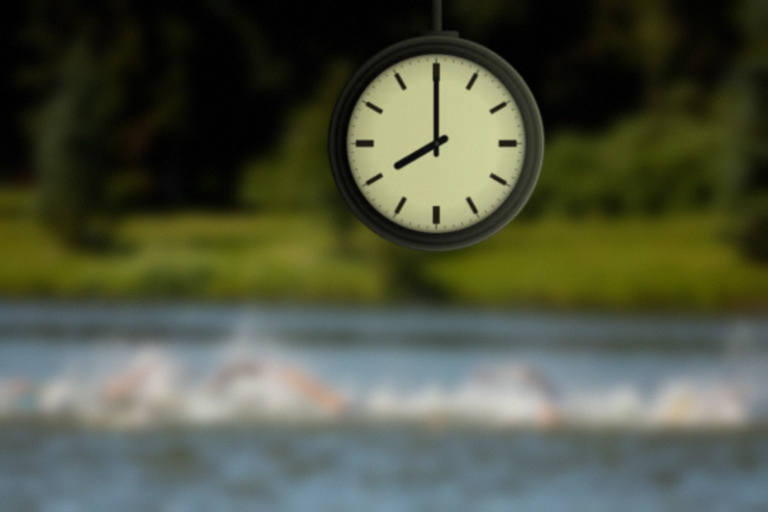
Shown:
8 h 00 min
